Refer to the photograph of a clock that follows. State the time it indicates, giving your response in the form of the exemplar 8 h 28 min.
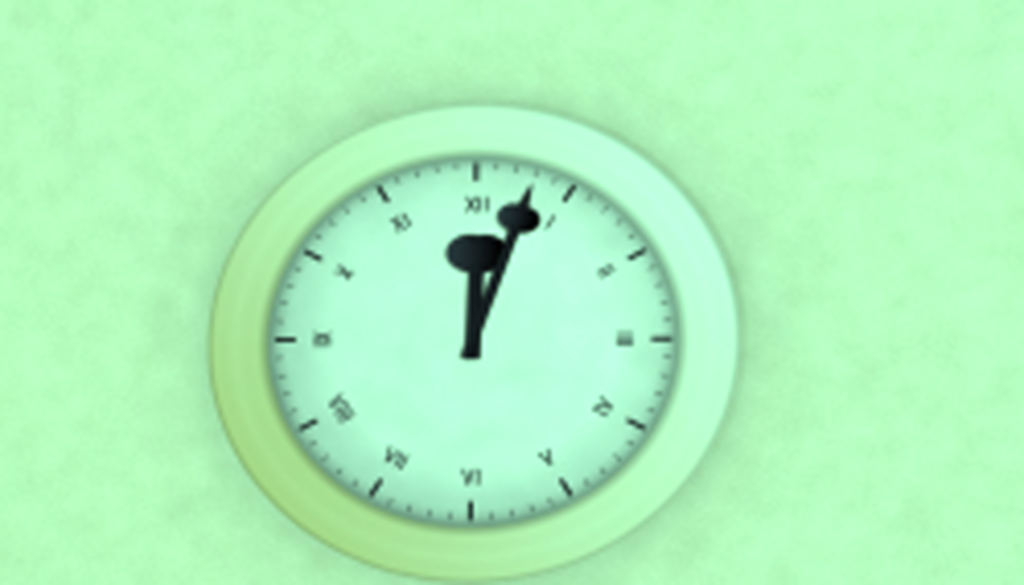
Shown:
12 h 03 min
